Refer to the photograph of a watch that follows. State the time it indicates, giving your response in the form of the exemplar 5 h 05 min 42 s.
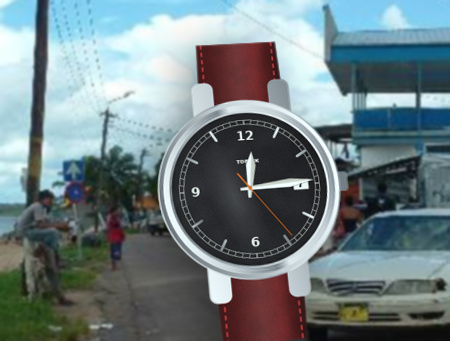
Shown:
12 h 14 min 24 s
